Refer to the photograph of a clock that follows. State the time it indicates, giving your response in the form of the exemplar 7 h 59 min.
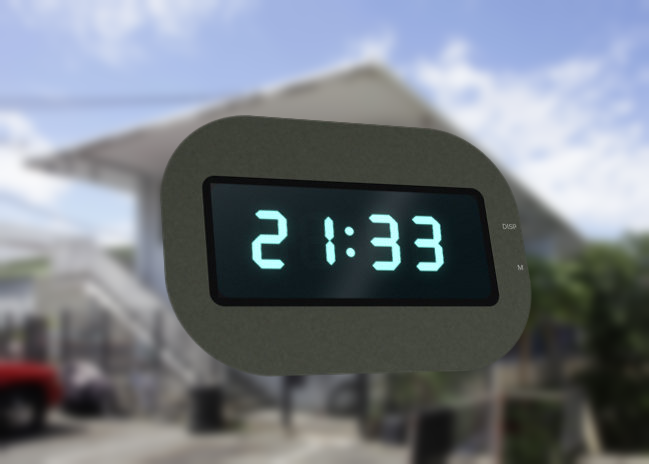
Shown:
21 h 33 min
